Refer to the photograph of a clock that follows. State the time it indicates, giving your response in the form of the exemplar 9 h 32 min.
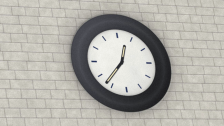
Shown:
12 h 37 min
